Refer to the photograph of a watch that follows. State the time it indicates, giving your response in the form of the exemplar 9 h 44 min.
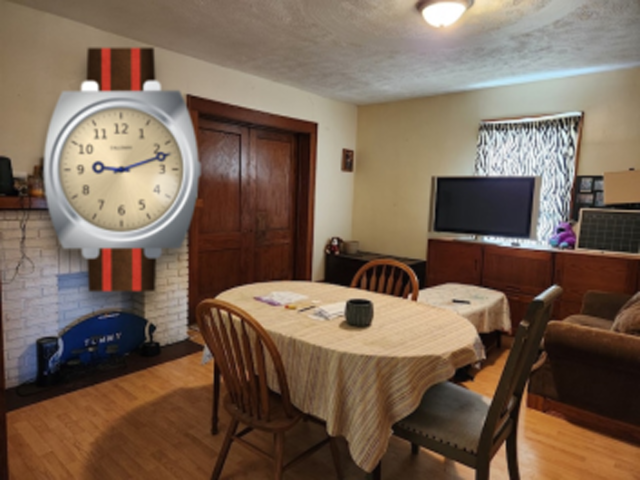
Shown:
9 h 12 min
